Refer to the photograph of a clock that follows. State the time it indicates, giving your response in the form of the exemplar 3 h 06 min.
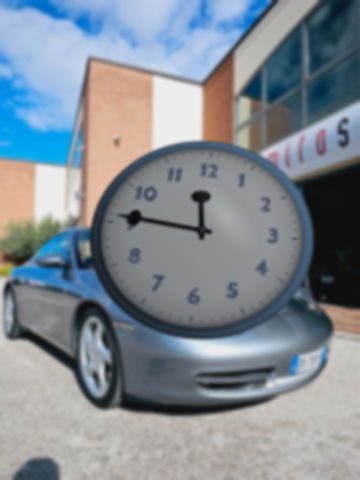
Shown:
11 h 46 min
